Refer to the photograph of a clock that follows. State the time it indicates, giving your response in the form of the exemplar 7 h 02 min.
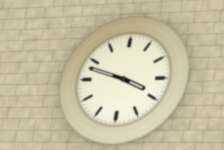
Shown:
3 h 48 min
